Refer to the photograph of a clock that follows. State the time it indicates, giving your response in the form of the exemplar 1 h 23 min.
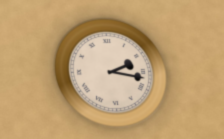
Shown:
2 h 17 min
